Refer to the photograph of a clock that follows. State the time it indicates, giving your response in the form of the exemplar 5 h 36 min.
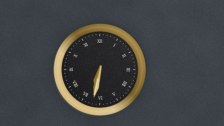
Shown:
6 h 32 min
